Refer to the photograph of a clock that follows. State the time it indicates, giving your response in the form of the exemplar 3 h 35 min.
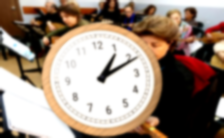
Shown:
1 h 11 min
